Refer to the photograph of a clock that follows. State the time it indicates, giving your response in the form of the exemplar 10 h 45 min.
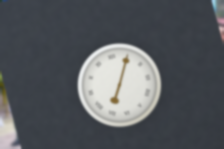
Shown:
7 h 05 min
